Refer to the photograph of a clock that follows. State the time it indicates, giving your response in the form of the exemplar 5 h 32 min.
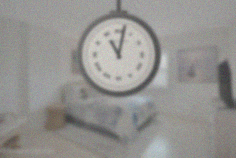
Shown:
11 h 02 min
